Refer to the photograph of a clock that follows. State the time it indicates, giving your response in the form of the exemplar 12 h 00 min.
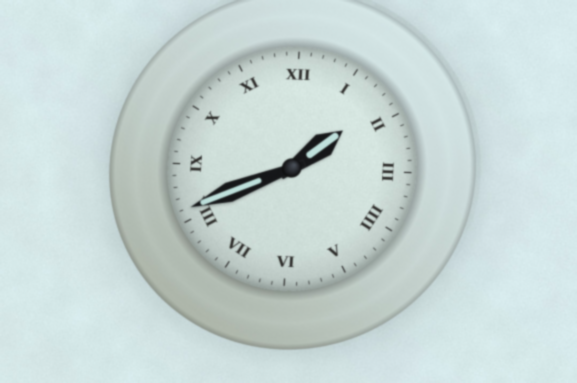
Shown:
1 h 41 min
